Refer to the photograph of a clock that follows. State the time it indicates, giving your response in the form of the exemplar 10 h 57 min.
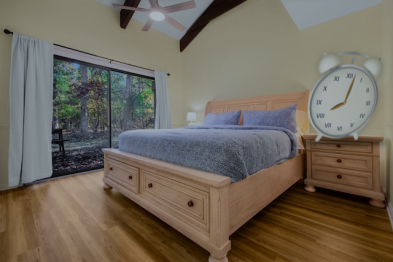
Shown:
8 h 02 min
